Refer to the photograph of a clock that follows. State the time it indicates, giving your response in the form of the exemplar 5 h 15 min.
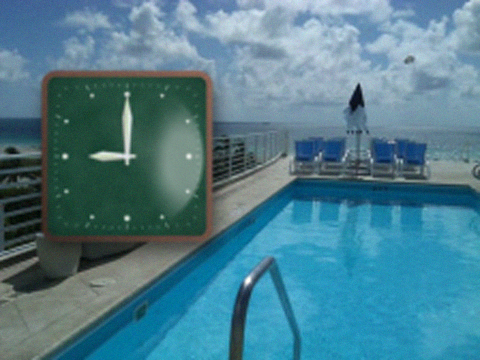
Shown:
9 h 00 min
